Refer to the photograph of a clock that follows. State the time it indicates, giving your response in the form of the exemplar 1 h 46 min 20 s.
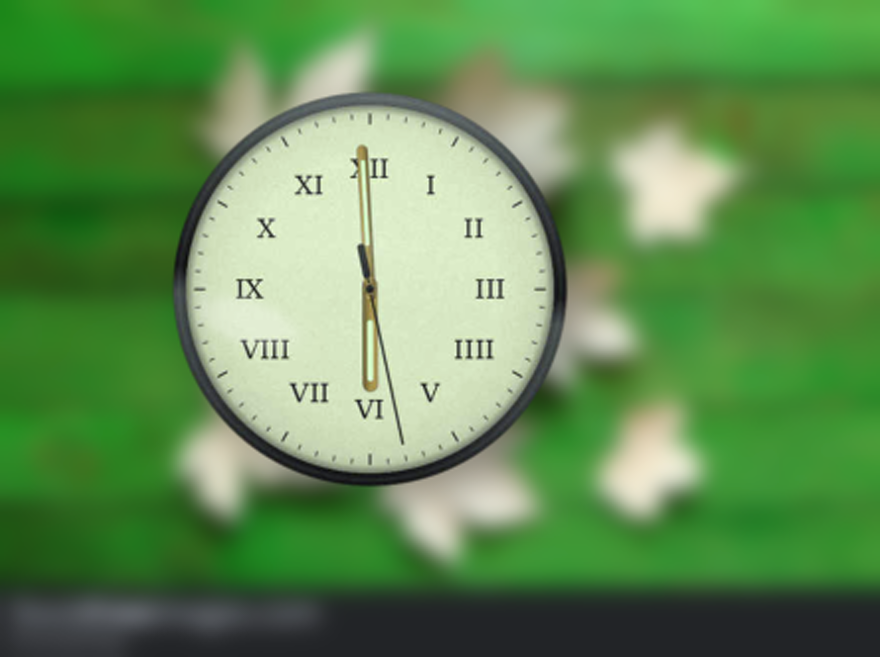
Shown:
5 h 59 min 28 s
